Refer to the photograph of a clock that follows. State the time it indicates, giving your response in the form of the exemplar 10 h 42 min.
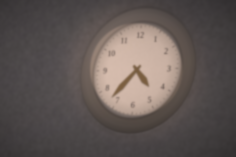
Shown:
4 h 37 min
